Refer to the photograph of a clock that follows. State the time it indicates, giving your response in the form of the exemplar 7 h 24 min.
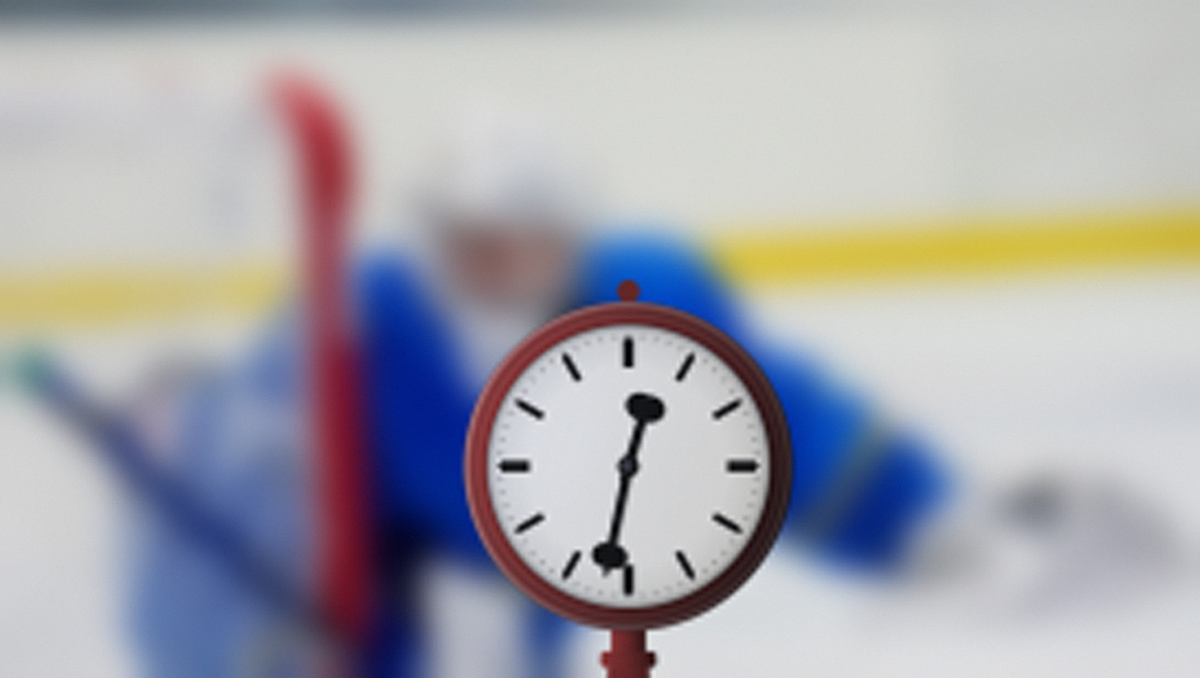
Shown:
12 h 32 min
